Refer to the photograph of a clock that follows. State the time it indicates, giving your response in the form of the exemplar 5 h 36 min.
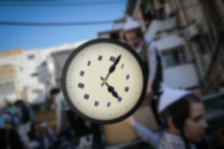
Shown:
4 h 02 min
